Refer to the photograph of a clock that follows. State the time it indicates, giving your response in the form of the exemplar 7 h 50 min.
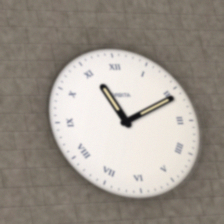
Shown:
11 h 11 min
